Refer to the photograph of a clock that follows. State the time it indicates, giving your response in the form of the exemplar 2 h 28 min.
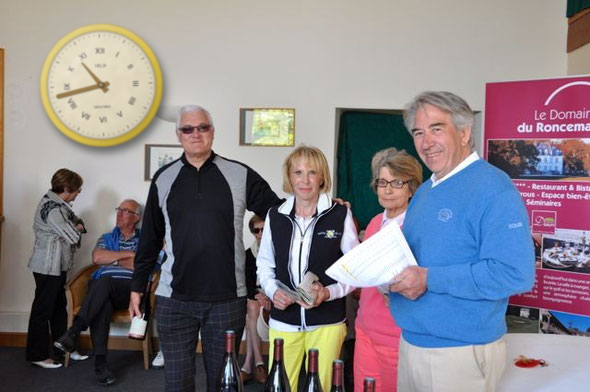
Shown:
10 h 43 min
